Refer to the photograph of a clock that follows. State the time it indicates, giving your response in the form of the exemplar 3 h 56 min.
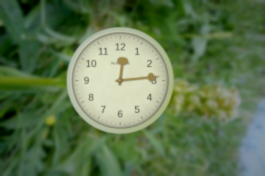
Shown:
12 h 14 min
